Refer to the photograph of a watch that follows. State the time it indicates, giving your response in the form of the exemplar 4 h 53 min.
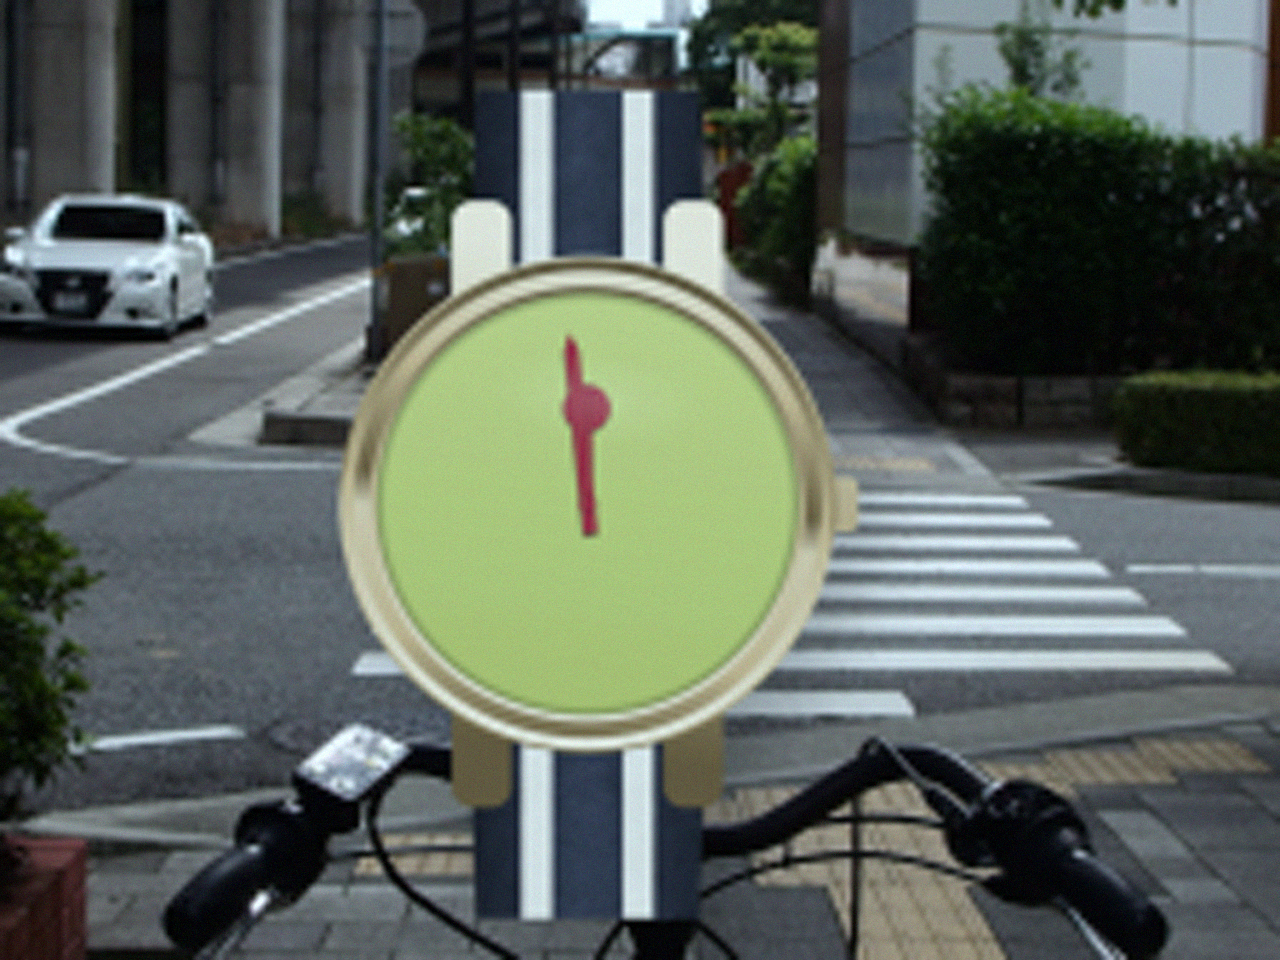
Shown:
11 h 59 min
